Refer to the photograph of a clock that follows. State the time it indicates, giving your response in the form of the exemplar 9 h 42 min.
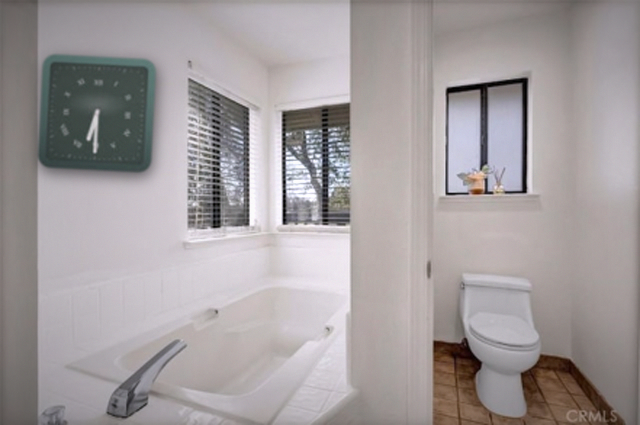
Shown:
6 h 30 min
